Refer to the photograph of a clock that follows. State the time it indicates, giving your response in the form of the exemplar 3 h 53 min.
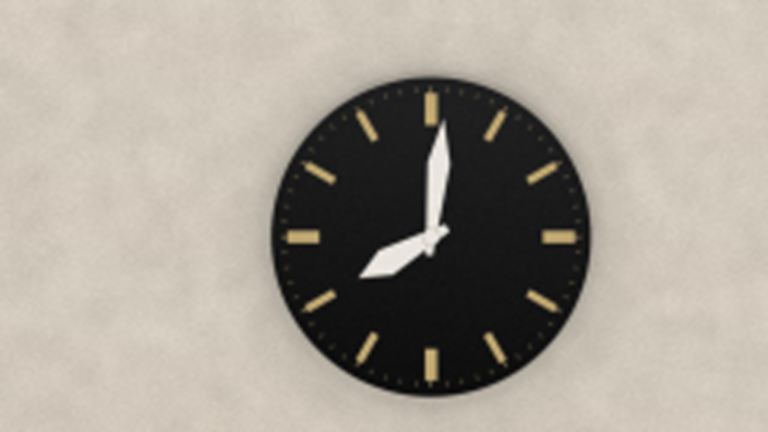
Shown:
8 h 01 min
